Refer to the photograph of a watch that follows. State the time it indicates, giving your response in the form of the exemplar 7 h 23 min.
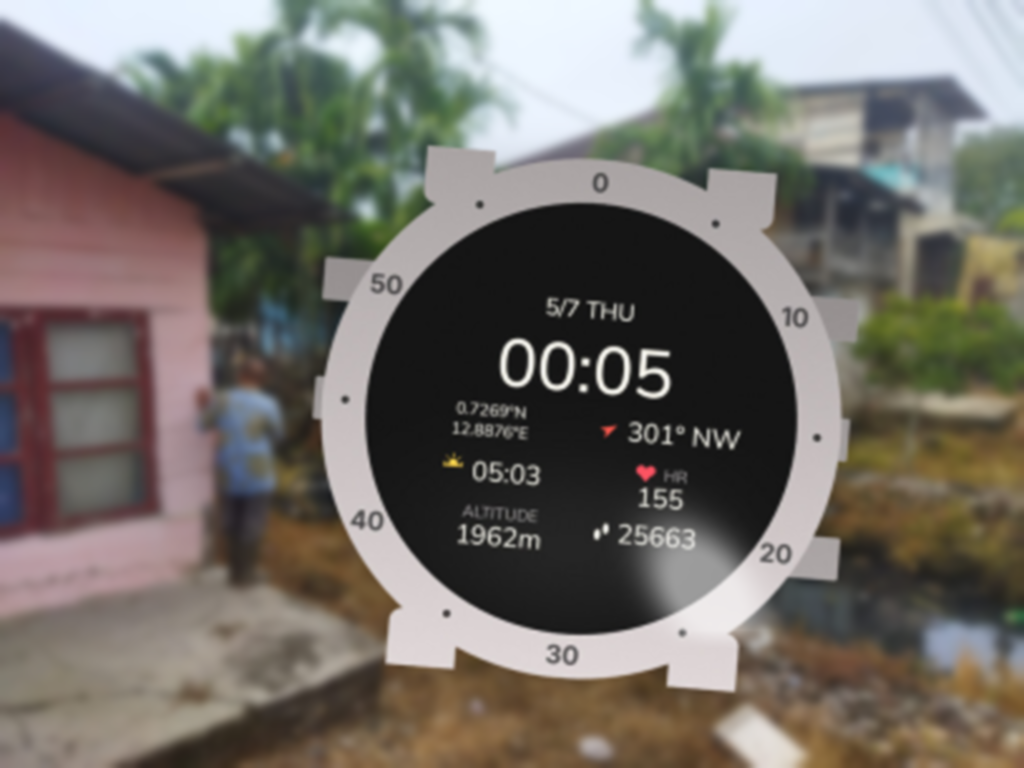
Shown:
0 h 05 min
